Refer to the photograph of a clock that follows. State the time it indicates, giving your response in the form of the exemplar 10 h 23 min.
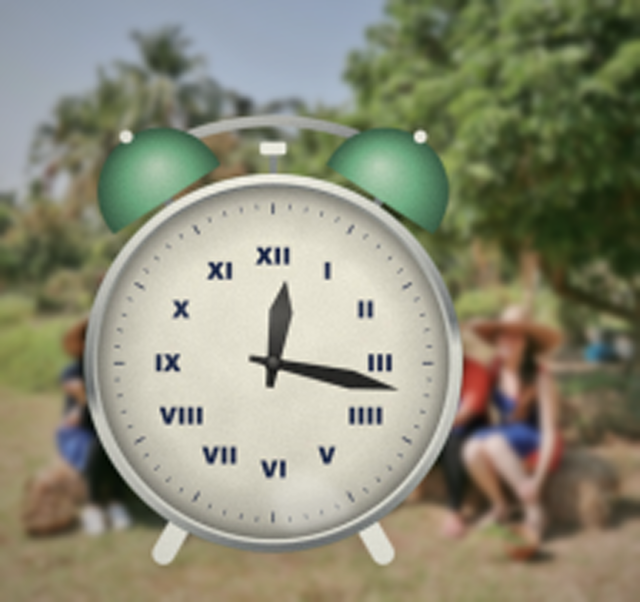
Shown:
12 h 17 min
